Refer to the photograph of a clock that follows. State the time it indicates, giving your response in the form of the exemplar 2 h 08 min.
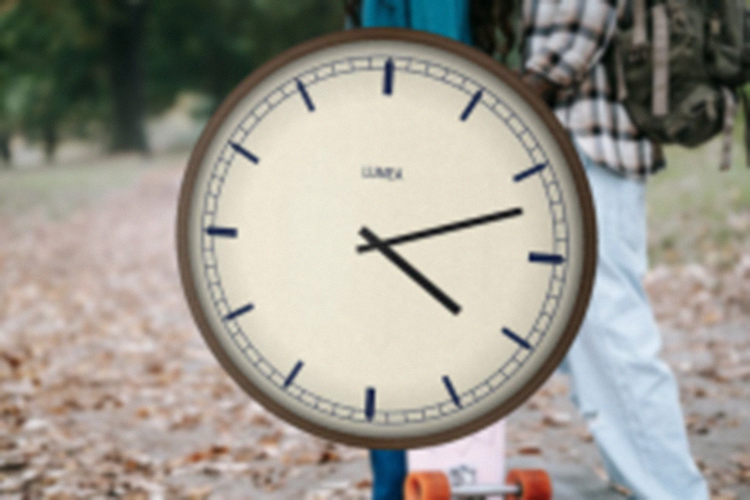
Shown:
4 h 12 min
